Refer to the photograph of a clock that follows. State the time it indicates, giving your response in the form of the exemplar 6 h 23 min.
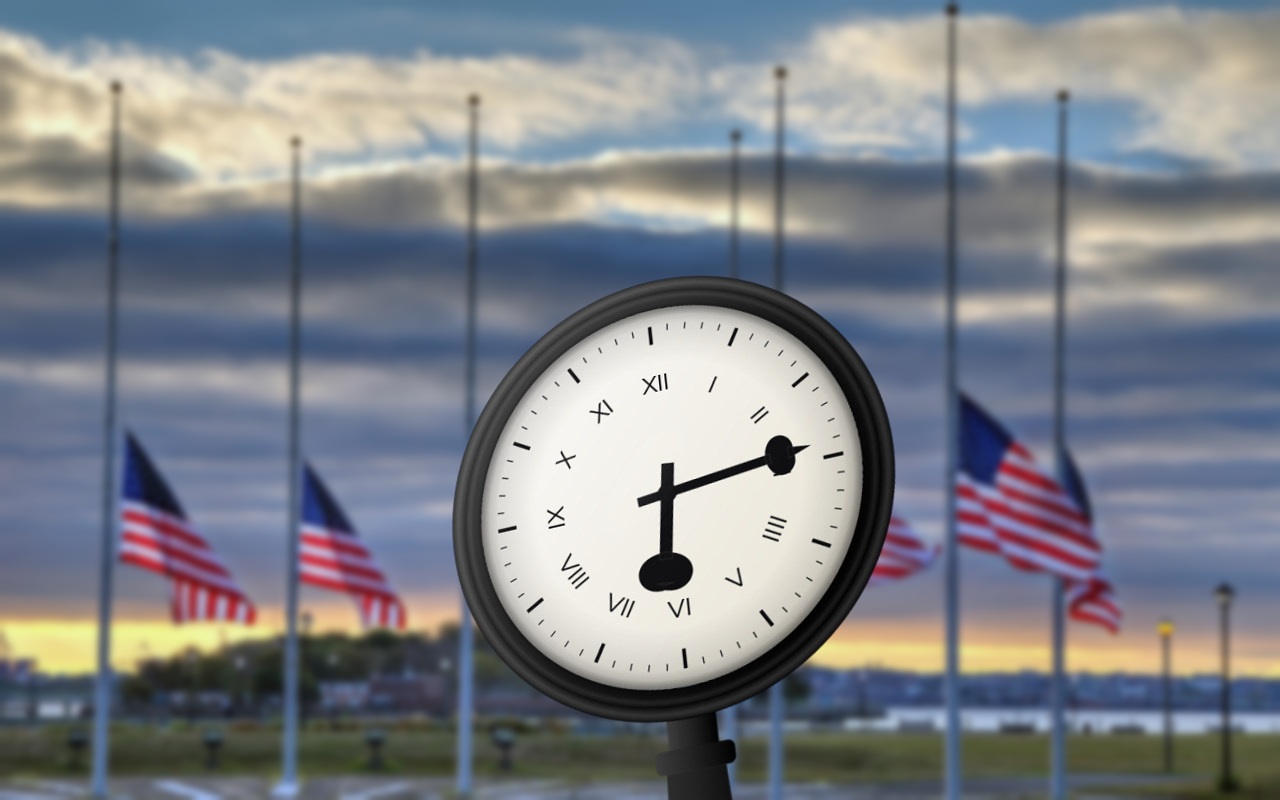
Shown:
6 h 14 min
